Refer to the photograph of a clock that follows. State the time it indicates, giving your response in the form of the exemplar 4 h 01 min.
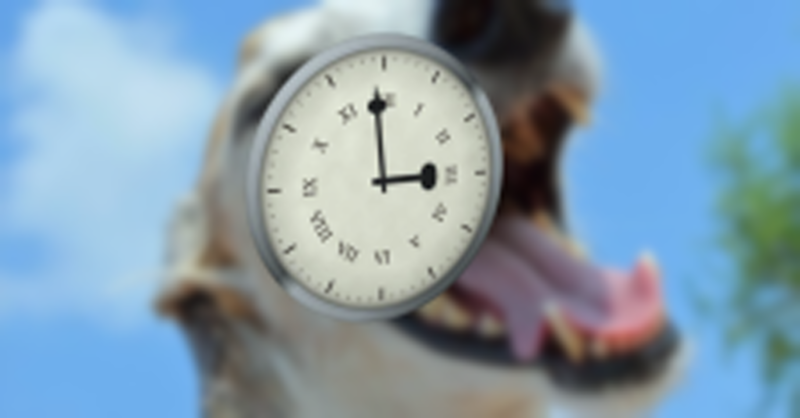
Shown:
2 h 59 min
